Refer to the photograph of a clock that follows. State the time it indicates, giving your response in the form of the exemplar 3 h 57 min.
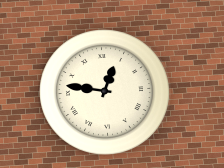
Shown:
12 h 47 min
